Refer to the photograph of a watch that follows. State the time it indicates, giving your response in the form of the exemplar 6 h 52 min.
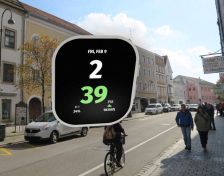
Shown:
2 h 39 min
